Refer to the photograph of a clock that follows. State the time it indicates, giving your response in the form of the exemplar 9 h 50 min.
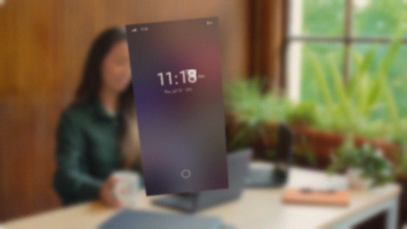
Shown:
11 h 18 min
